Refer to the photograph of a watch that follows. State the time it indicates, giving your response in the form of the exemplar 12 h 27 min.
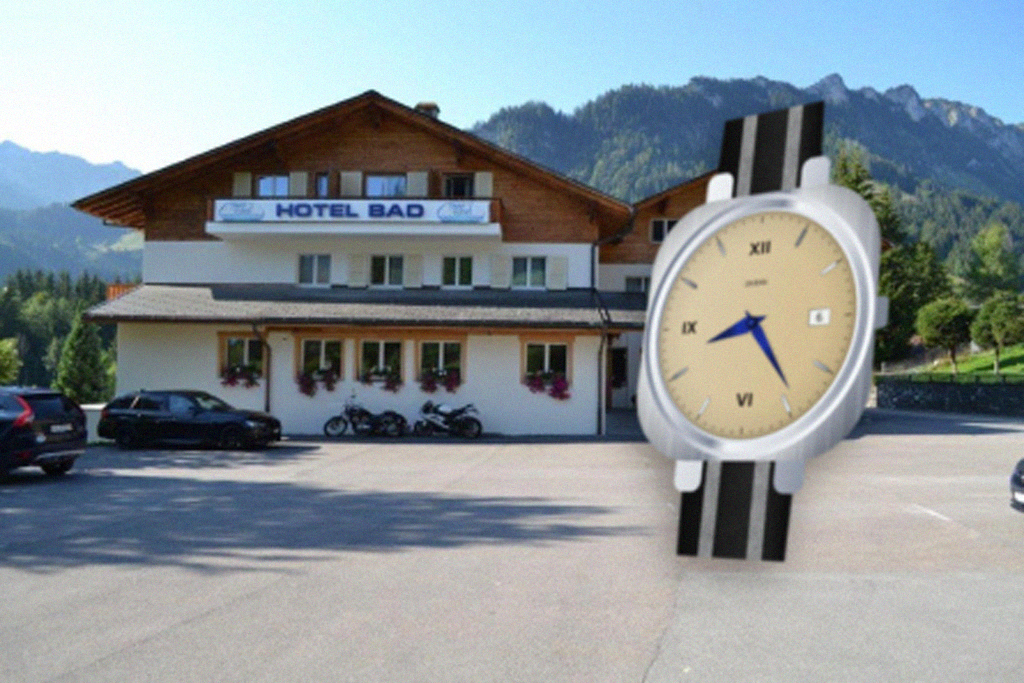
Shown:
8 h 24 min
